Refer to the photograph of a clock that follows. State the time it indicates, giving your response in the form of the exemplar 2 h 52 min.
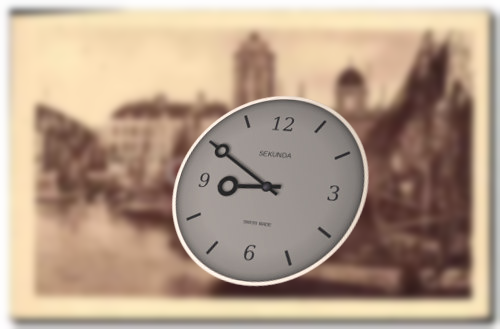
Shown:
8 h 50 min
